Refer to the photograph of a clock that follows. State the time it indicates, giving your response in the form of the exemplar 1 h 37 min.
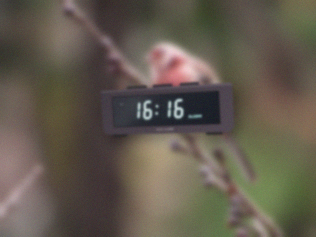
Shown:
16 h 16 min
